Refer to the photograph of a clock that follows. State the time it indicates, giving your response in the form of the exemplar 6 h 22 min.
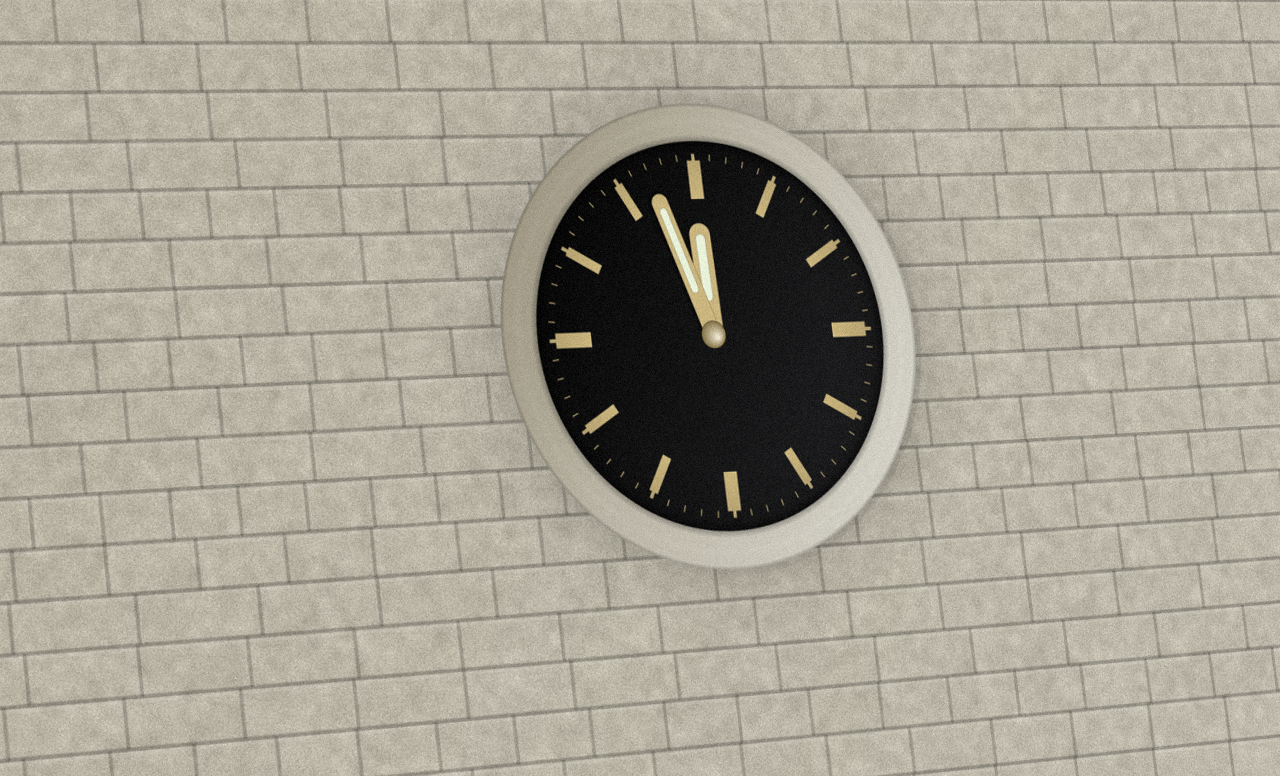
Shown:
11 h 57 min
